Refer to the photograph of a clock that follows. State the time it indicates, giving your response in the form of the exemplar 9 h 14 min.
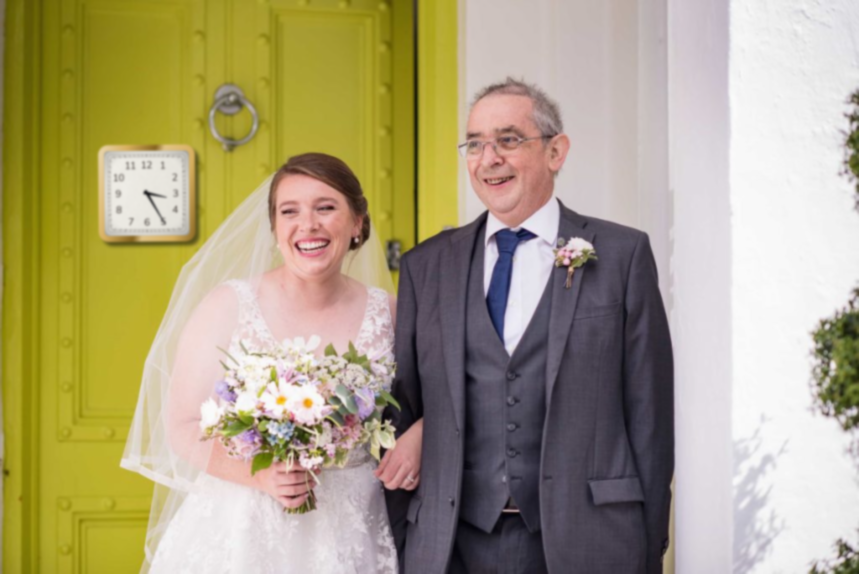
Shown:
3 h 25 min
